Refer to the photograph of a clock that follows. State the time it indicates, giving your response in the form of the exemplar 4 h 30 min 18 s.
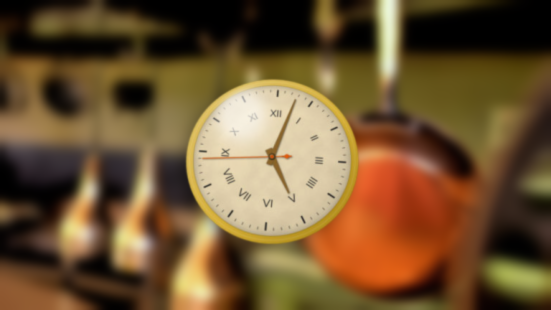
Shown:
5 h 02 min 44 s
